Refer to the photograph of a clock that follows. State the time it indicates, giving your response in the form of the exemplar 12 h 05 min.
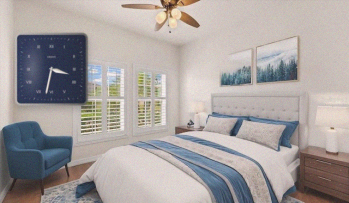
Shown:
3 h 32 min
